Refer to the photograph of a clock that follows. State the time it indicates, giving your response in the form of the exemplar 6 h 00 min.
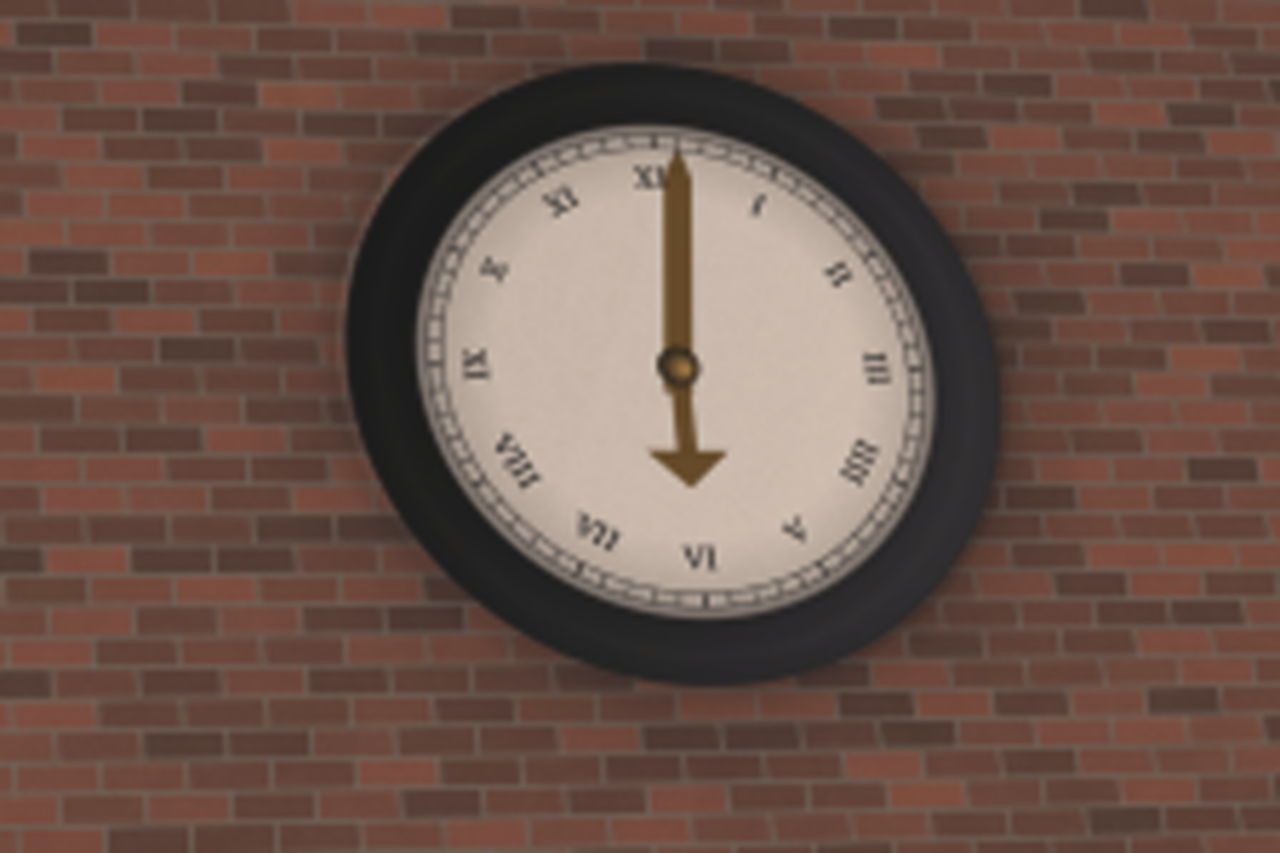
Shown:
6 h 01 min
